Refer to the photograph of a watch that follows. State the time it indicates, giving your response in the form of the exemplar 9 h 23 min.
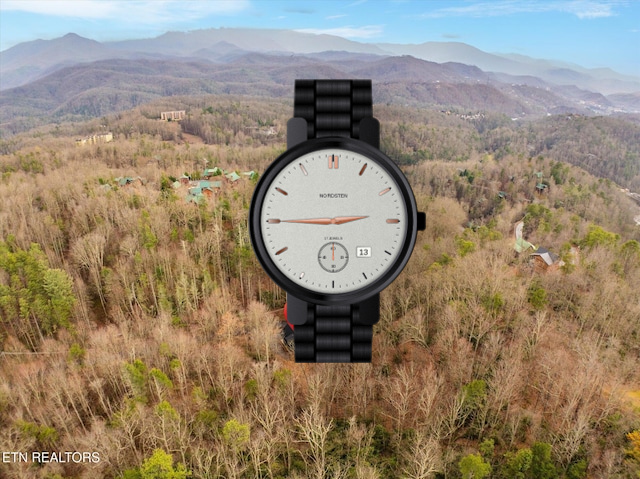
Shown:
2 h 45 min
